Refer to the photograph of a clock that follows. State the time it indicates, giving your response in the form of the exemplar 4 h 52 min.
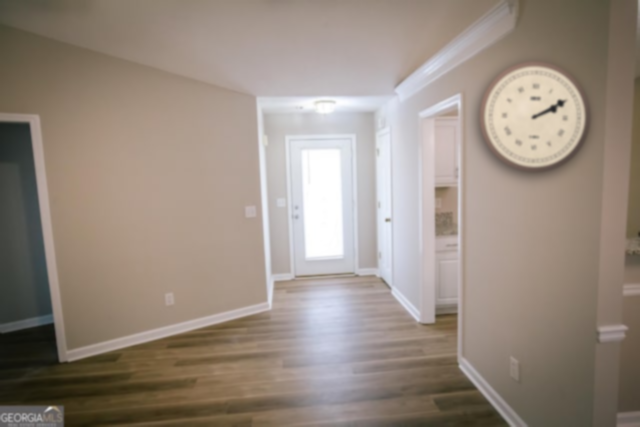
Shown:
2 h 10 min
